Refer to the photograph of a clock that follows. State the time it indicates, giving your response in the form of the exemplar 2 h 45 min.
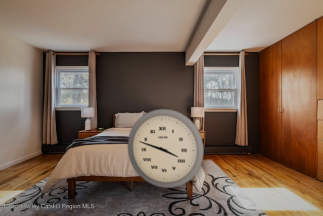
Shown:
3 h 48 min
